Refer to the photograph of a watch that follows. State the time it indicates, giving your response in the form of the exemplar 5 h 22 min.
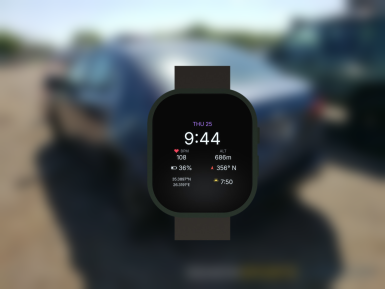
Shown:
9 h 44 min
